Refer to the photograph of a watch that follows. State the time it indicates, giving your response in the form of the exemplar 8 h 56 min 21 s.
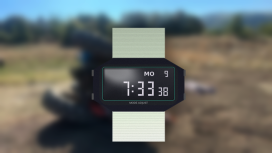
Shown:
7 h 33 min 38 s
